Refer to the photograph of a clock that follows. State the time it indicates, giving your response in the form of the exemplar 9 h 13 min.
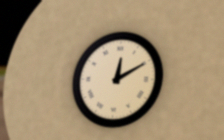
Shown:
12 h 10 min
